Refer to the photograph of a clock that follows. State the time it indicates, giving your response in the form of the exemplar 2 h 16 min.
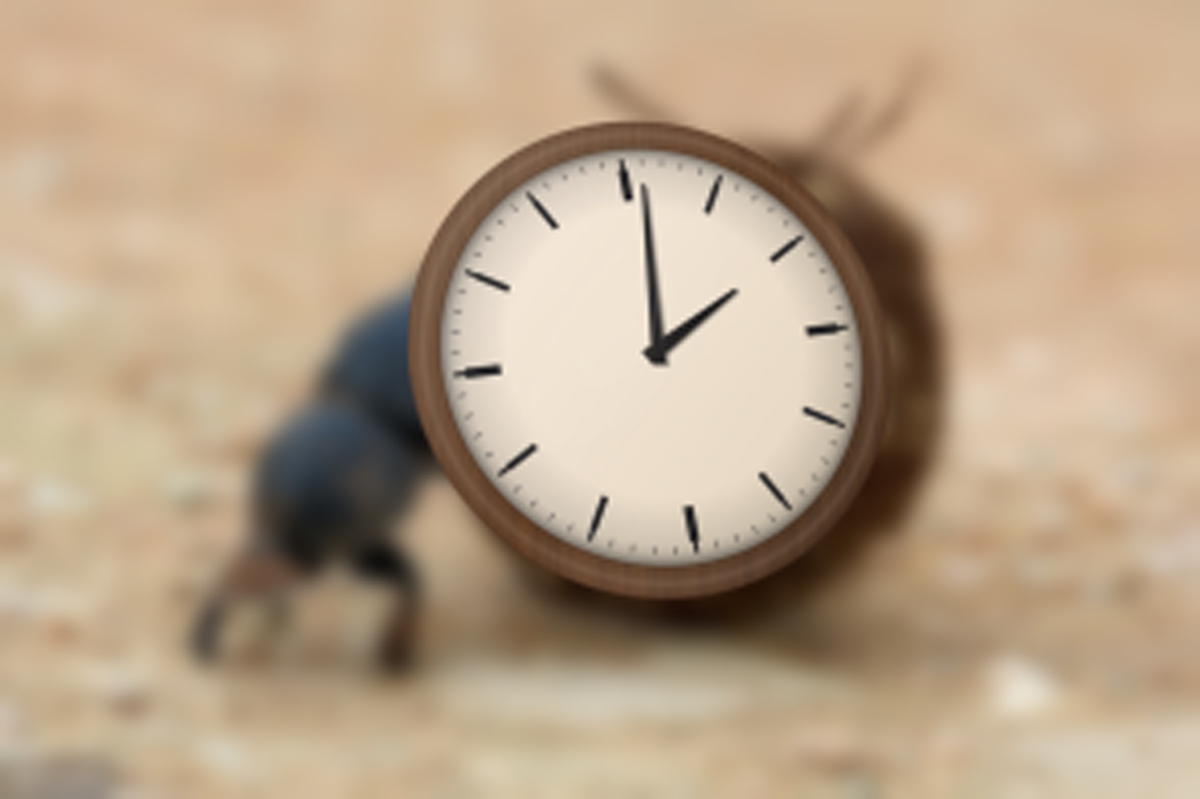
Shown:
2 h 01 min
